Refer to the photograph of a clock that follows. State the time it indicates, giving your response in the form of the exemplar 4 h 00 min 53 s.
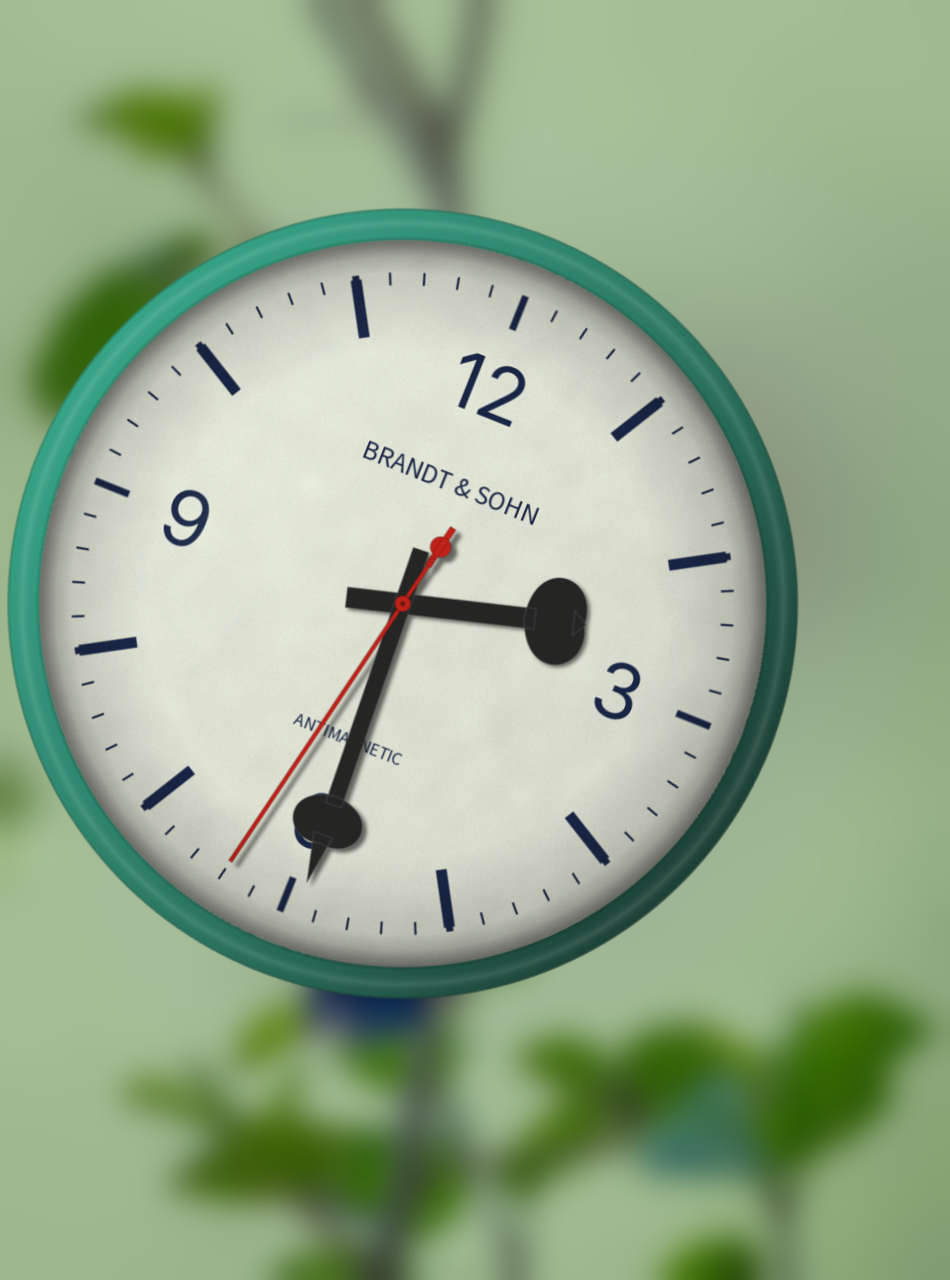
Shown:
2 h 29 min 32 s
